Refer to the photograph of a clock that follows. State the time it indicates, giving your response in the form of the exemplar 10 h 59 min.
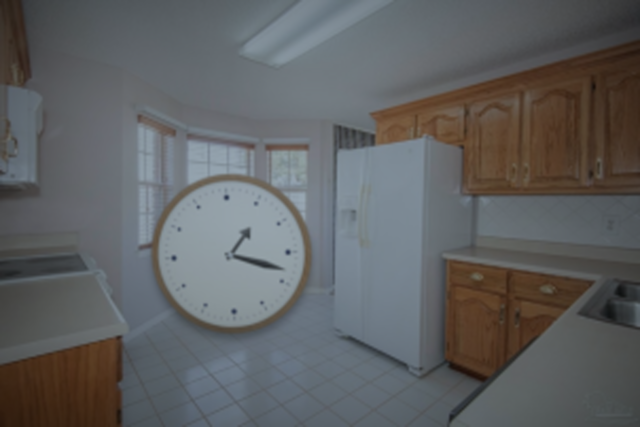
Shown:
1 h 18 min
